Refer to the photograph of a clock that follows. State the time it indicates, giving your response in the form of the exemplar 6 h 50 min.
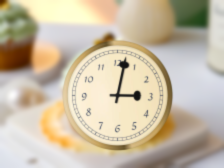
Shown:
3 h 02 min
